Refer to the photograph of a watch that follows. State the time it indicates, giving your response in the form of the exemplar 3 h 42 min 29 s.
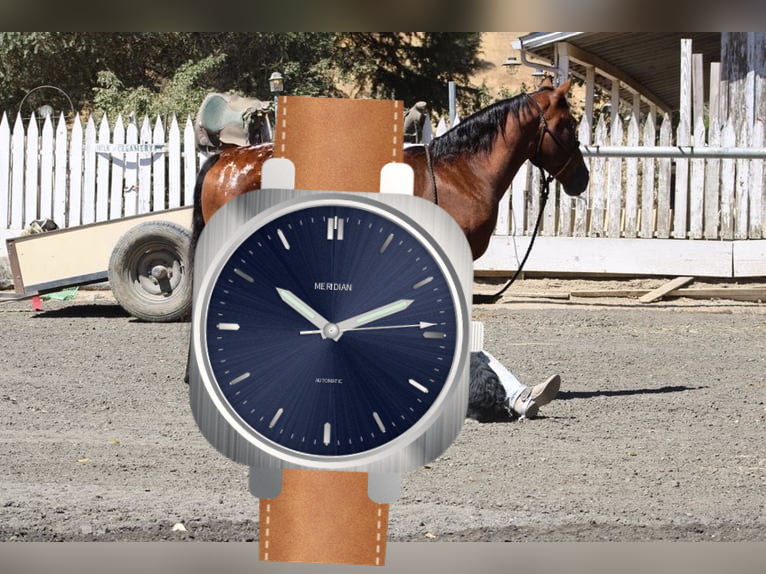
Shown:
10 h 11 min 14 s
